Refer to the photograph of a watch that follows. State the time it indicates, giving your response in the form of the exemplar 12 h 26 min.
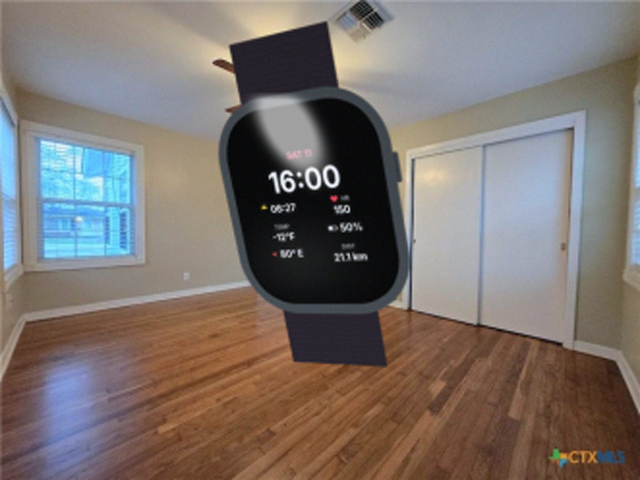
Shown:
16 h 00 min
